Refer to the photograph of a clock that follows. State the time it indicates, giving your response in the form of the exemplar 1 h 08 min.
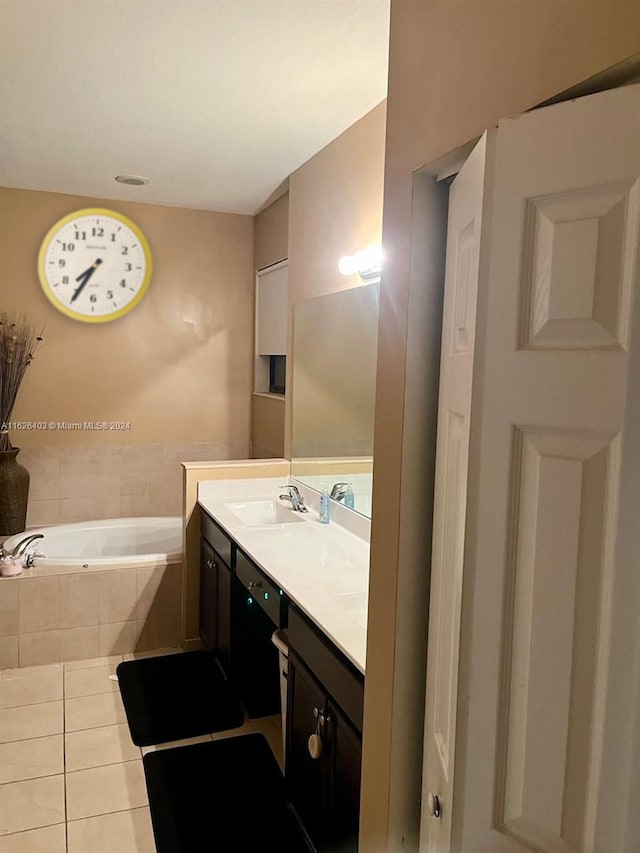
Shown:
7 h 35 min
